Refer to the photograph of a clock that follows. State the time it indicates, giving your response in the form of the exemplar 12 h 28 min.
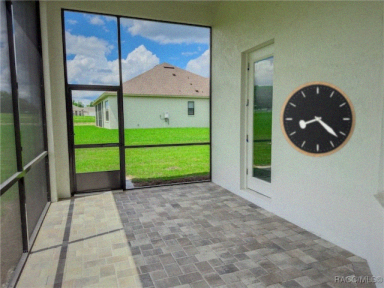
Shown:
8 h 22 min
